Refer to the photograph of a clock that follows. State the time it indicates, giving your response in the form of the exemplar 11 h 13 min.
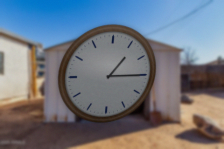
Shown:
1 h 15 min
